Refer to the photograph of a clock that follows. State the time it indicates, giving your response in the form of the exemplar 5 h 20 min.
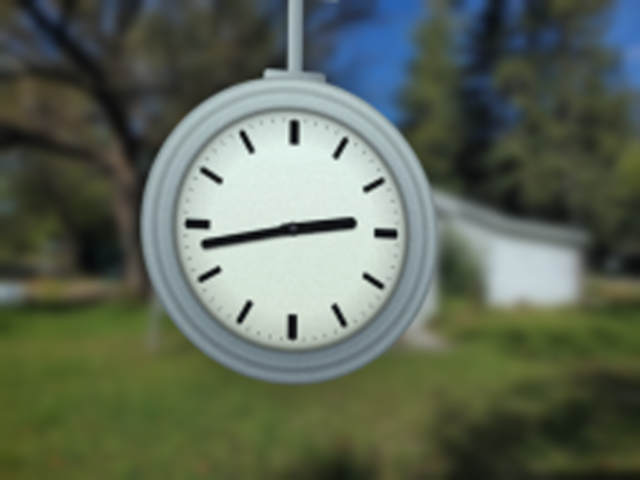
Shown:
2 h 43 min
